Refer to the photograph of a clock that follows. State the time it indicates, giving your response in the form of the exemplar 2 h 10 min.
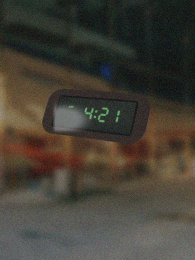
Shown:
4 h 21 min
